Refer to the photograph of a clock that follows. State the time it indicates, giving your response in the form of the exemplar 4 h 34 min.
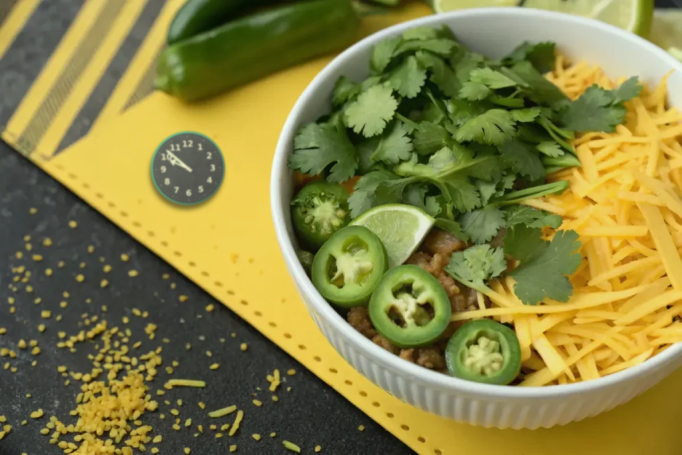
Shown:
9 h 52 min
